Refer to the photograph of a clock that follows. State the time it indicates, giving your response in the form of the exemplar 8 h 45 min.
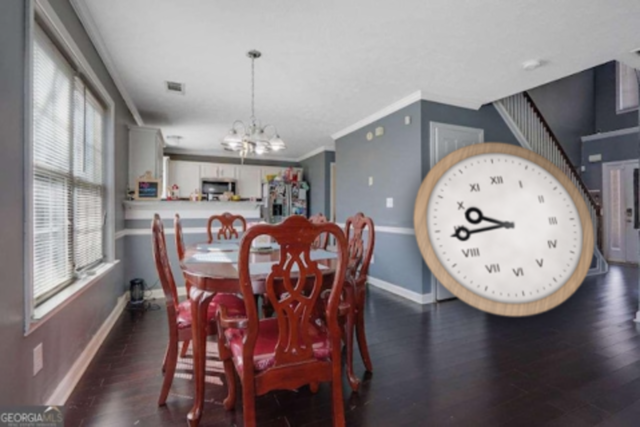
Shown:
9 h 44 min
